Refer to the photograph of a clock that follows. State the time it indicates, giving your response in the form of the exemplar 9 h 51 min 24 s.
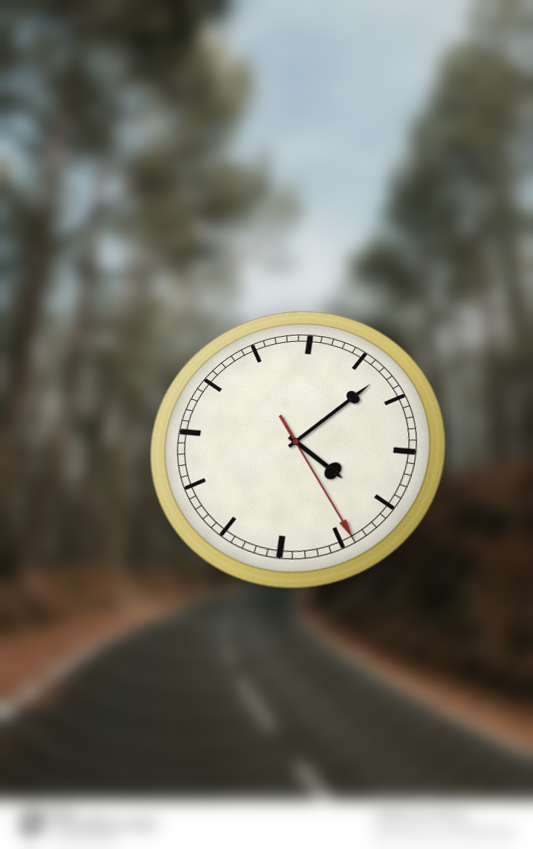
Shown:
4 h 07 min 24 s
